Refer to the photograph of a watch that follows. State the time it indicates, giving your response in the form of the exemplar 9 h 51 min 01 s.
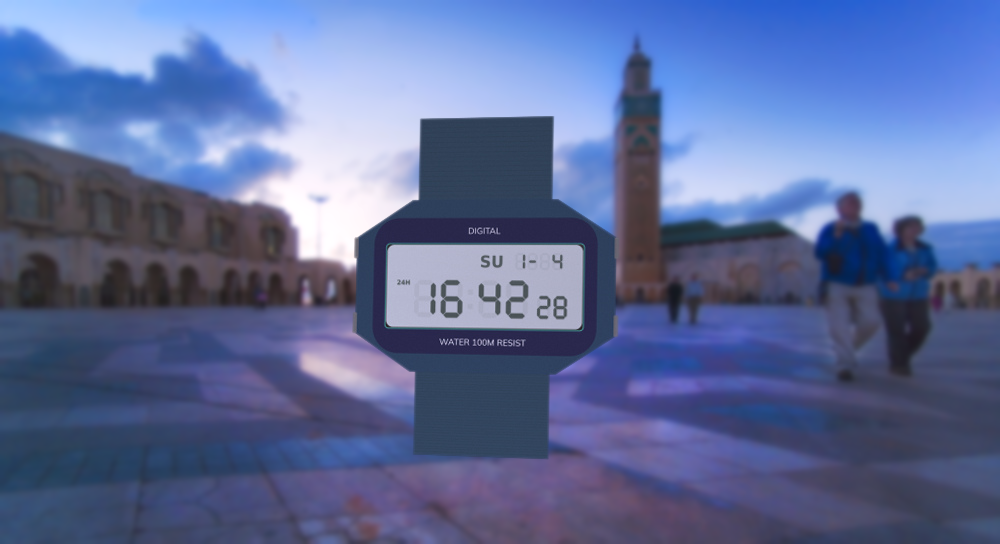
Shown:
16 h 42 min 28 s
